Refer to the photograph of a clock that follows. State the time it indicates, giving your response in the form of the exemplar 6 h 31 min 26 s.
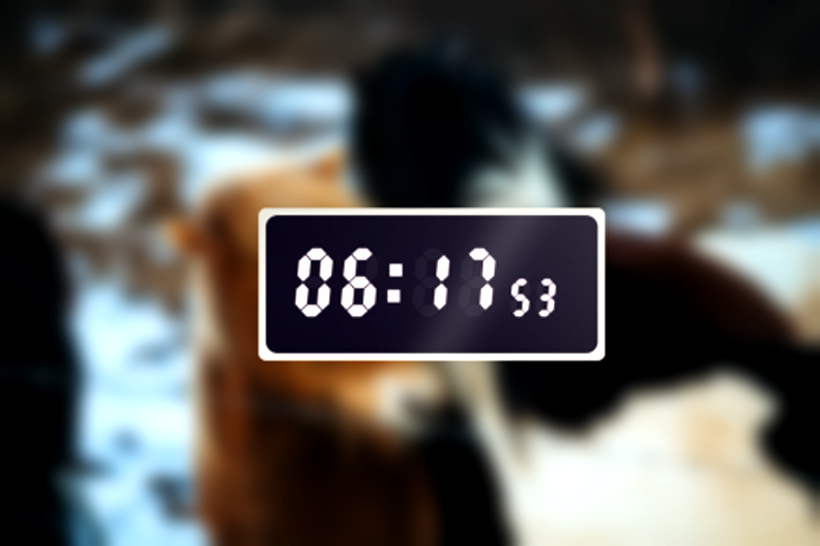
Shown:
6 h 17 min 53 s
